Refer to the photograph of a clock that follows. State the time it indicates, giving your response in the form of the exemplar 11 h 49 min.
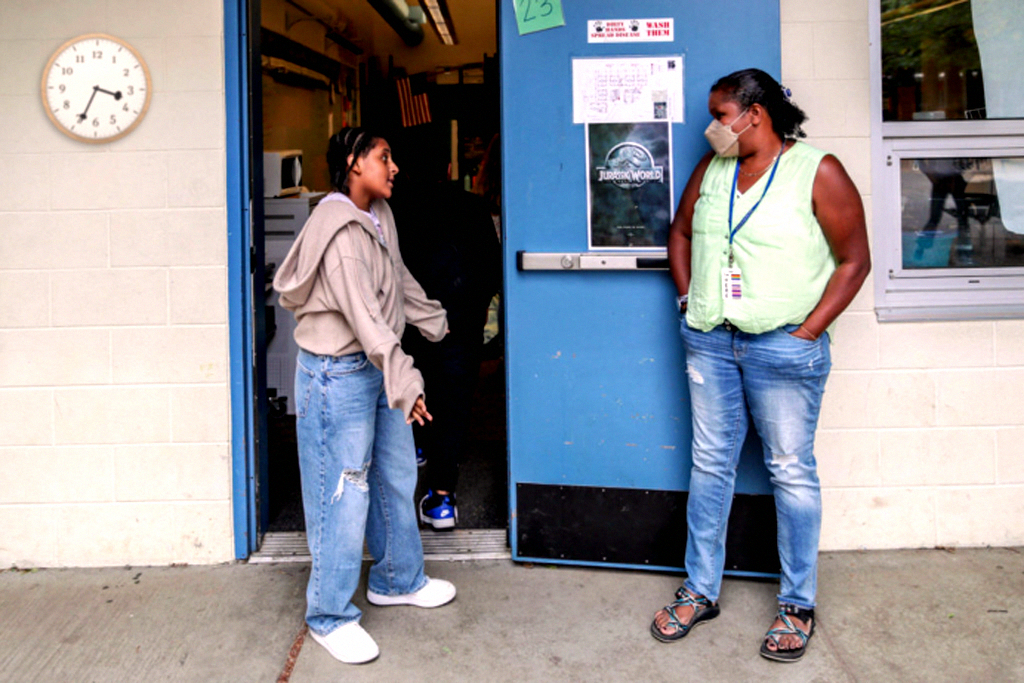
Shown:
3 h 34 min
